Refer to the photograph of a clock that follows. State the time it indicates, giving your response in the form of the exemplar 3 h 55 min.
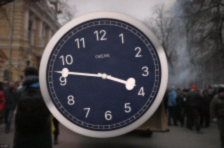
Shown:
3 h 47 min
